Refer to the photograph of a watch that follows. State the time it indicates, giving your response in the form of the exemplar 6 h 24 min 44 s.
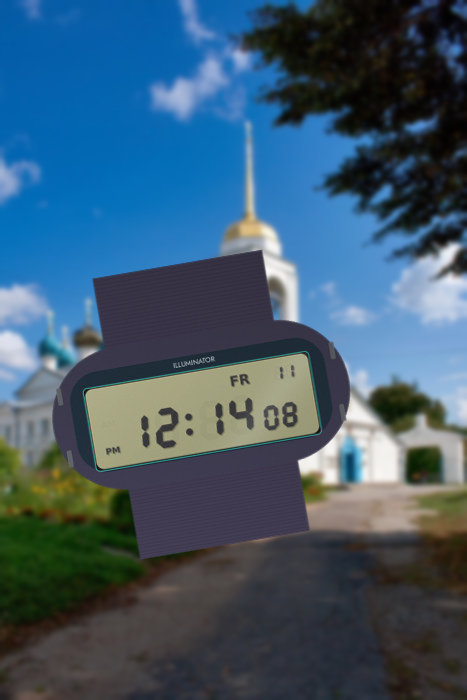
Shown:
12 h 14 min 08 s
